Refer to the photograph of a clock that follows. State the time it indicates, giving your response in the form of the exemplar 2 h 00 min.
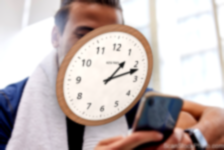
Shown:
1 h 12 min
